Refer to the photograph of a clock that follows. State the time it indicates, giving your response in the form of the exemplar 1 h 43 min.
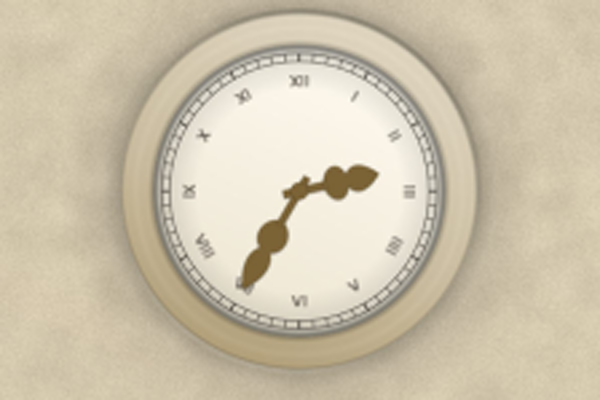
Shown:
2 h 35 min
